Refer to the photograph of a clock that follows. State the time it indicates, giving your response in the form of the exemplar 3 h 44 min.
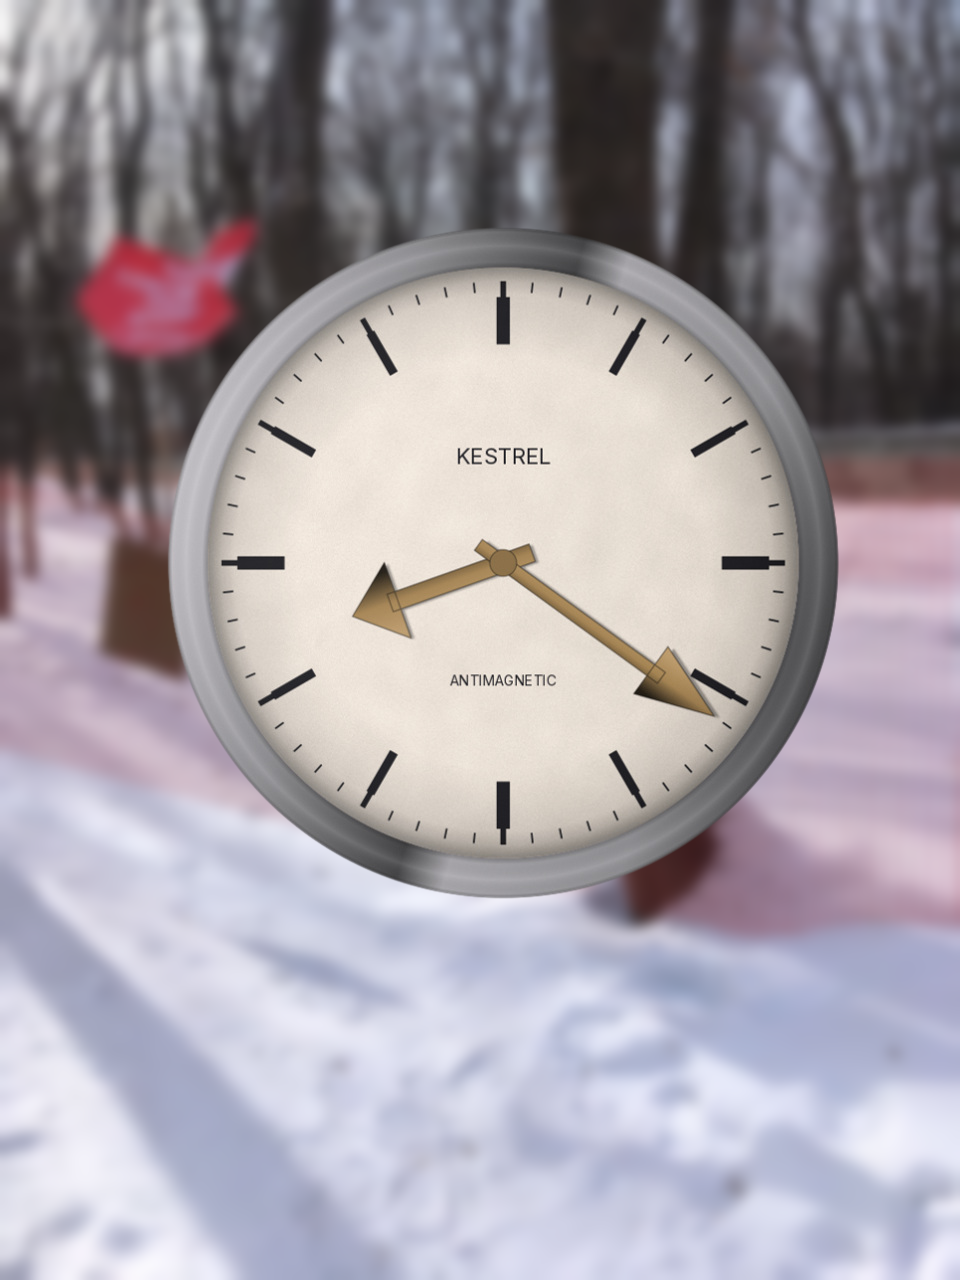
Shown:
8 h 21 min
